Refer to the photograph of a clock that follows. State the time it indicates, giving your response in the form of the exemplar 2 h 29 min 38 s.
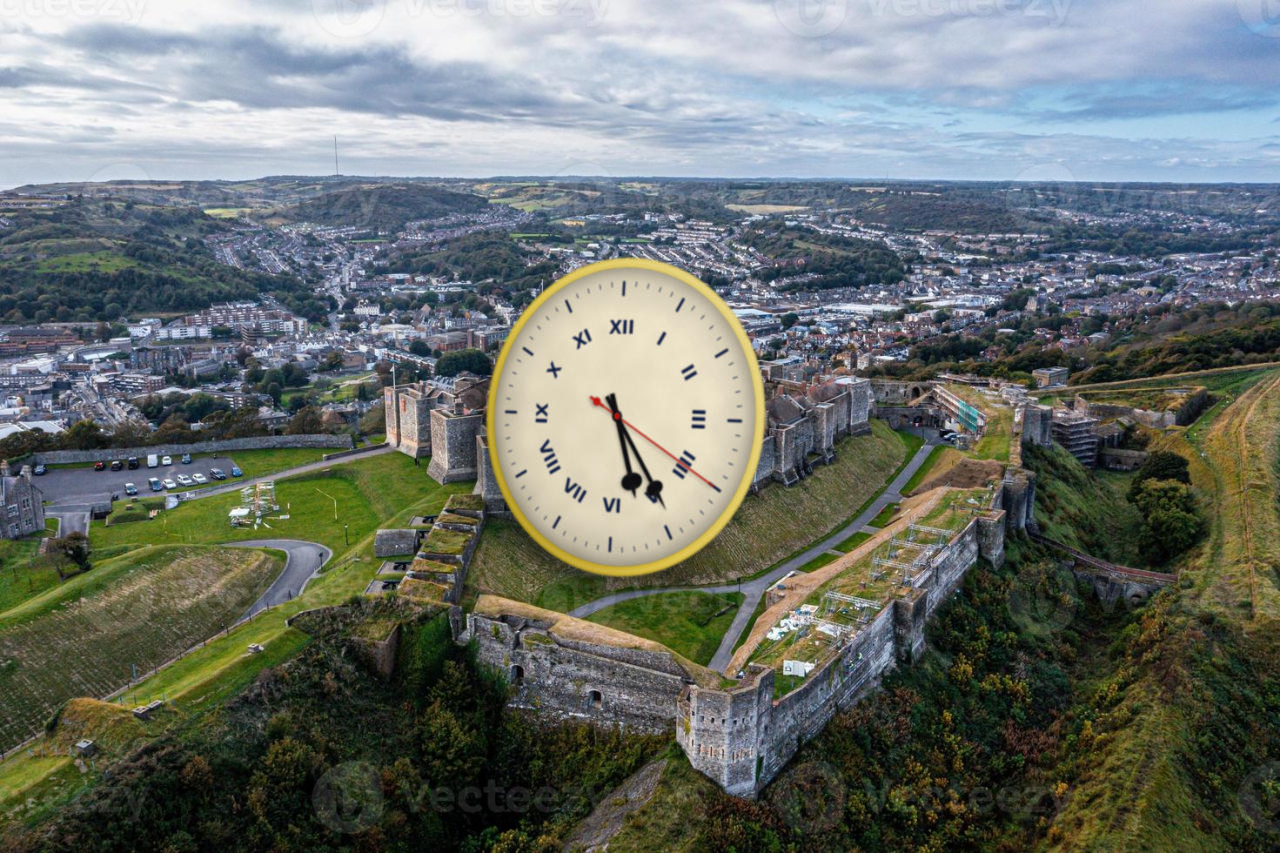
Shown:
5 h 24 min 20 s
